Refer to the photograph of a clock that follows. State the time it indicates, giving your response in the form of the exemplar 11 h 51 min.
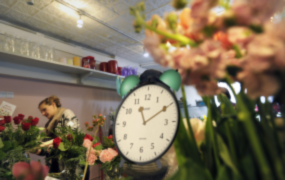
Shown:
11 h 10 min
